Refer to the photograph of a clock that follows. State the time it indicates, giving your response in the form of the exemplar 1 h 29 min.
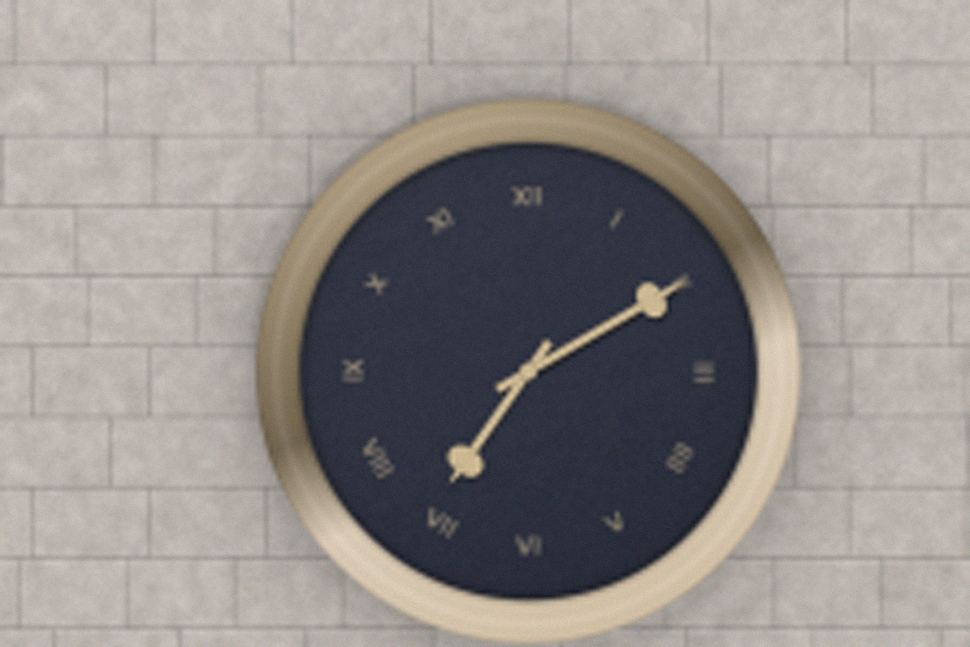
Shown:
7 h 10 min
